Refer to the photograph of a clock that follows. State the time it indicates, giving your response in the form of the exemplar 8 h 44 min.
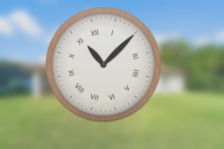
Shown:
11 h 10 min
